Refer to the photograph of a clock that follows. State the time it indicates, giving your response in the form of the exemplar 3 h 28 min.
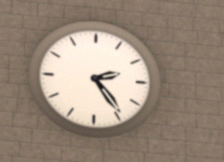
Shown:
2 h 24 min
